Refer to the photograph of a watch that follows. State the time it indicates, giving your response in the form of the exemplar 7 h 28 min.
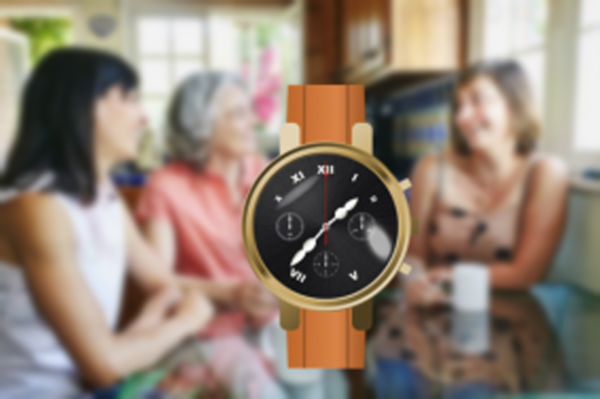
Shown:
1 h 37 min
